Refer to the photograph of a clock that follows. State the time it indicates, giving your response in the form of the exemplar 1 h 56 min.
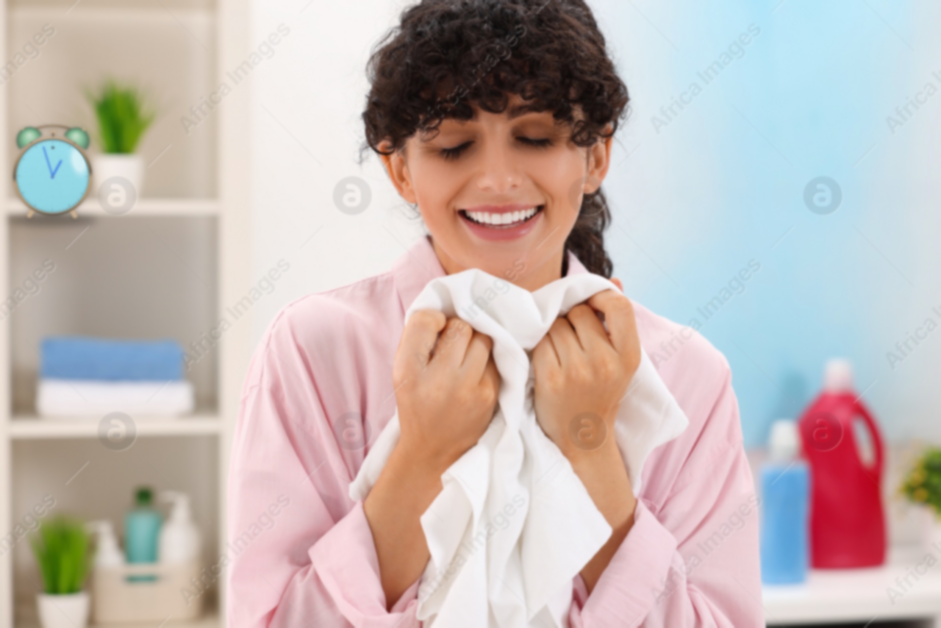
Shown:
12 h 57 min
